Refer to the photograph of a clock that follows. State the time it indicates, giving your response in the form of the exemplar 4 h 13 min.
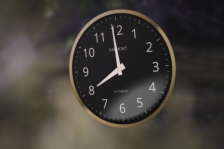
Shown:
7 h 59 min
